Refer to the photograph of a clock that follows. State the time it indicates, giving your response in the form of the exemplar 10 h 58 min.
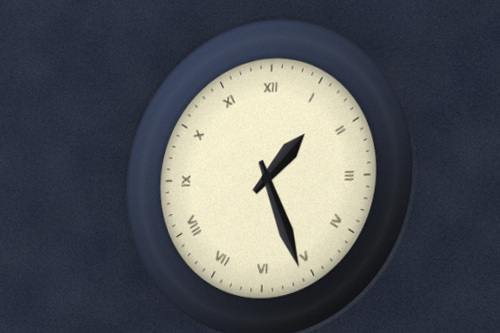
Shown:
1 h 26 min
